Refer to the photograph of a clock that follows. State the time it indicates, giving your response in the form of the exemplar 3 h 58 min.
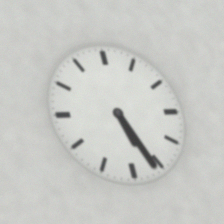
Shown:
5 h 26 min
